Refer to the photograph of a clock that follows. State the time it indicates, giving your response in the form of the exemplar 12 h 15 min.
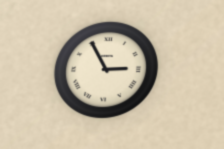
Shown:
2 h 55 min
